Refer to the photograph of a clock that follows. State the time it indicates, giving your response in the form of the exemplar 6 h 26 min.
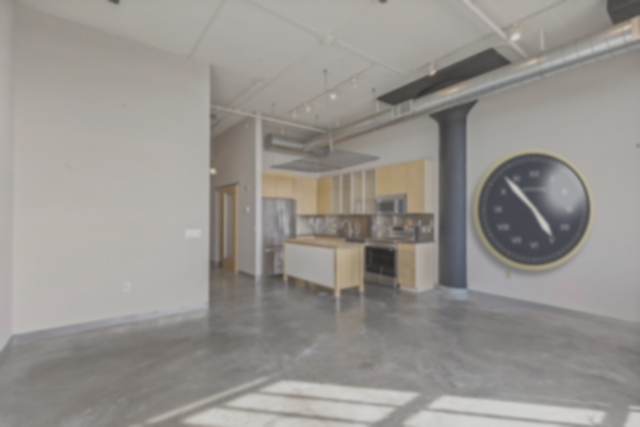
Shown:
4 h 53 min
